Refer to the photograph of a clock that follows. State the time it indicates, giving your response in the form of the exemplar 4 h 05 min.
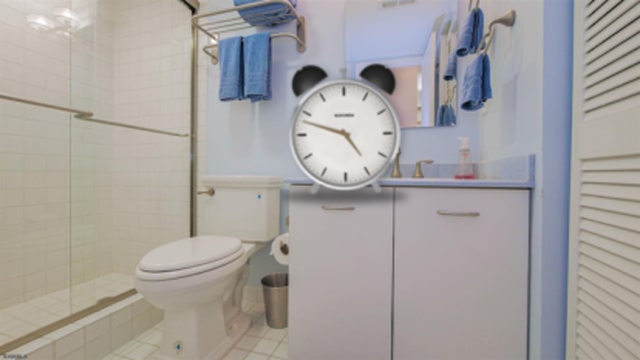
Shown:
4 h 48 min
